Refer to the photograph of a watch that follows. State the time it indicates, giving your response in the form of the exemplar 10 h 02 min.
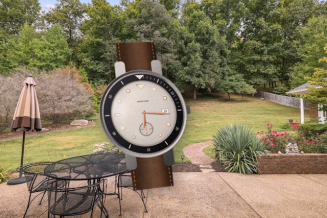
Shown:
6 h 16 min
